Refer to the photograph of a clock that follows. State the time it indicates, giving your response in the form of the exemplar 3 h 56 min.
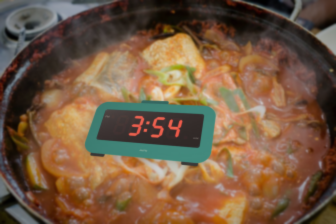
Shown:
3 h 54 min
